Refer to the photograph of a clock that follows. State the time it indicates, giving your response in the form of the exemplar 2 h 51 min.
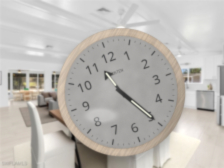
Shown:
11 h 25 min
